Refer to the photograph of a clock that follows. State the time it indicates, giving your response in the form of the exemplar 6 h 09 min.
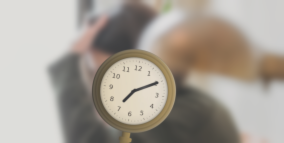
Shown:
7 h 10 min
